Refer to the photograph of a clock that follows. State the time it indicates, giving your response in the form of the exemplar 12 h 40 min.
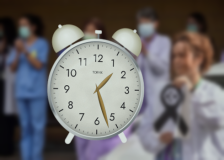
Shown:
1 h 27 min
